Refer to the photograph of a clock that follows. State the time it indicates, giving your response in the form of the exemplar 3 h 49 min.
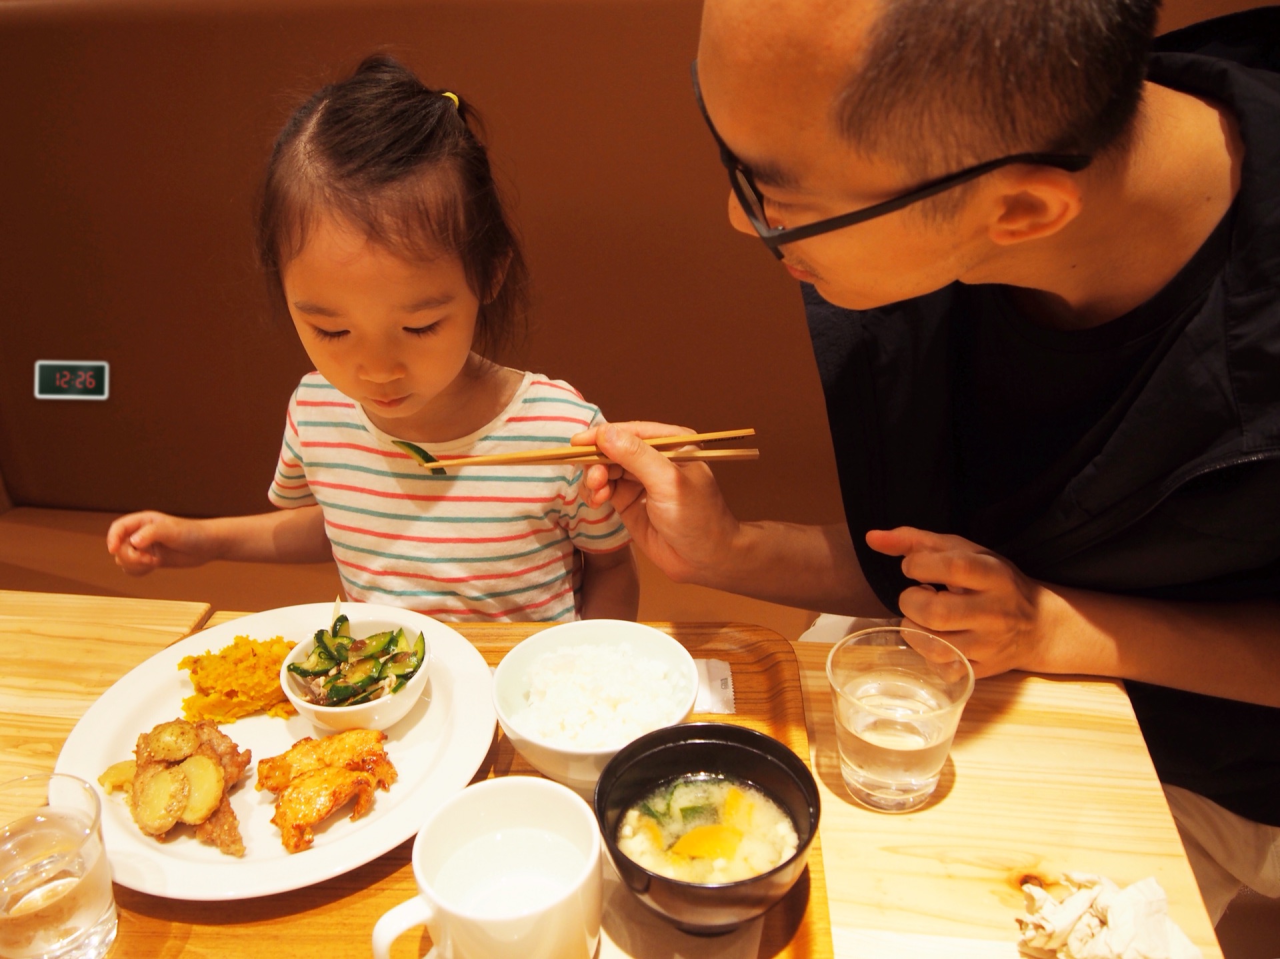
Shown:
12 h 26 min
